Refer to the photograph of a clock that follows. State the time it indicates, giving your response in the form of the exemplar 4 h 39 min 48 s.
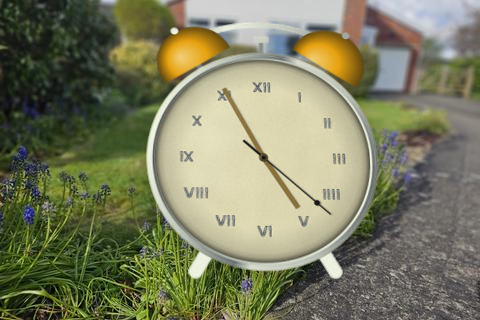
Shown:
4 h 55 min 22 s
